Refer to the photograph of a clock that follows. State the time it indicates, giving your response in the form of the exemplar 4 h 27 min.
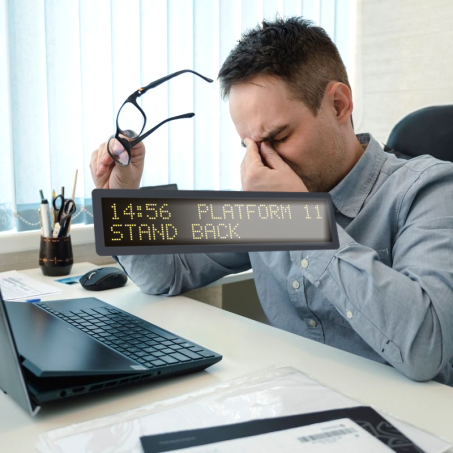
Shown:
14 h 56 min
